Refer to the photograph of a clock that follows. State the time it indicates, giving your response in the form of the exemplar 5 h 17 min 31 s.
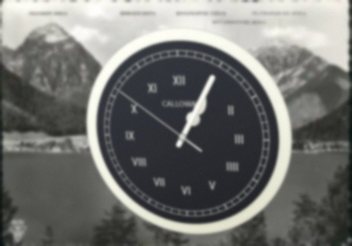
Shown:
1 h 04 min 51 s
